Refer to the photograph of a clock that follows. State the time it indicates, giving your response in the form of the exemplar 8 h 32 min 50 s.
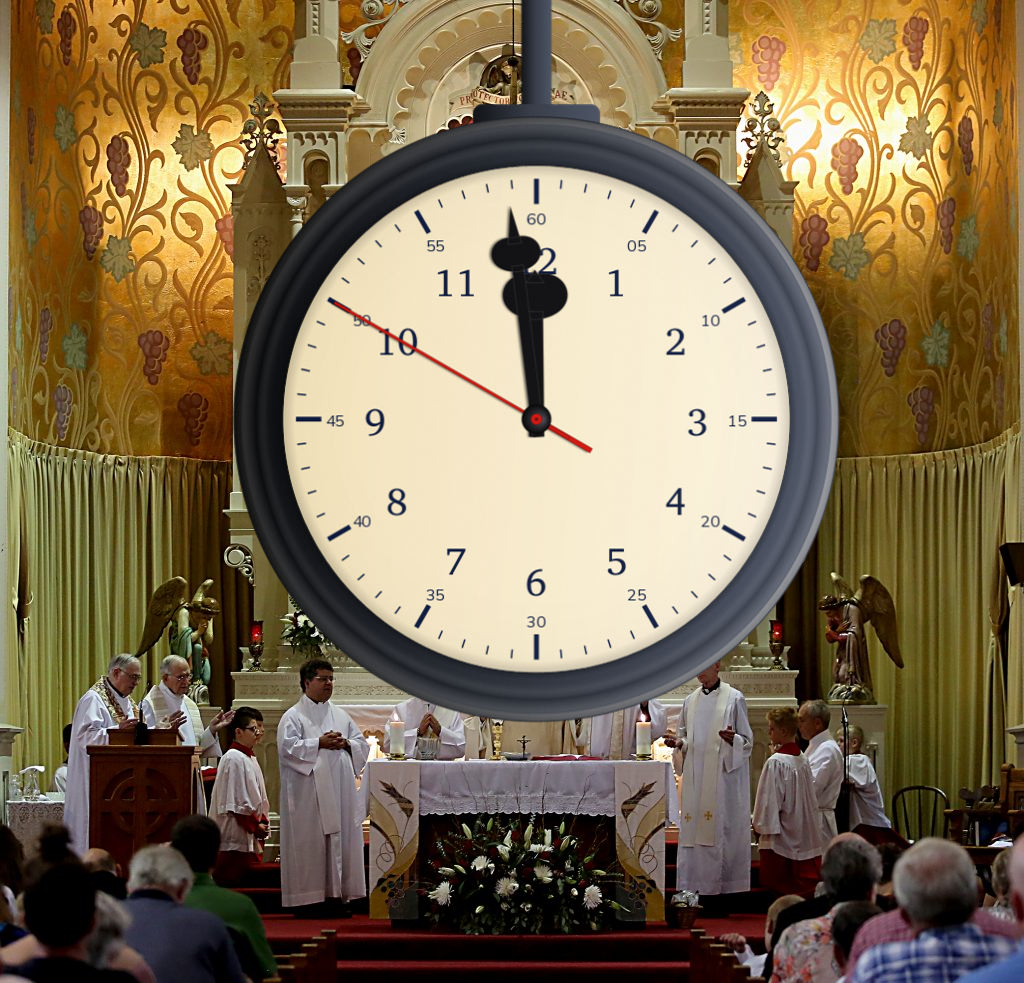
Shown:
11 h 58 min 50 s
